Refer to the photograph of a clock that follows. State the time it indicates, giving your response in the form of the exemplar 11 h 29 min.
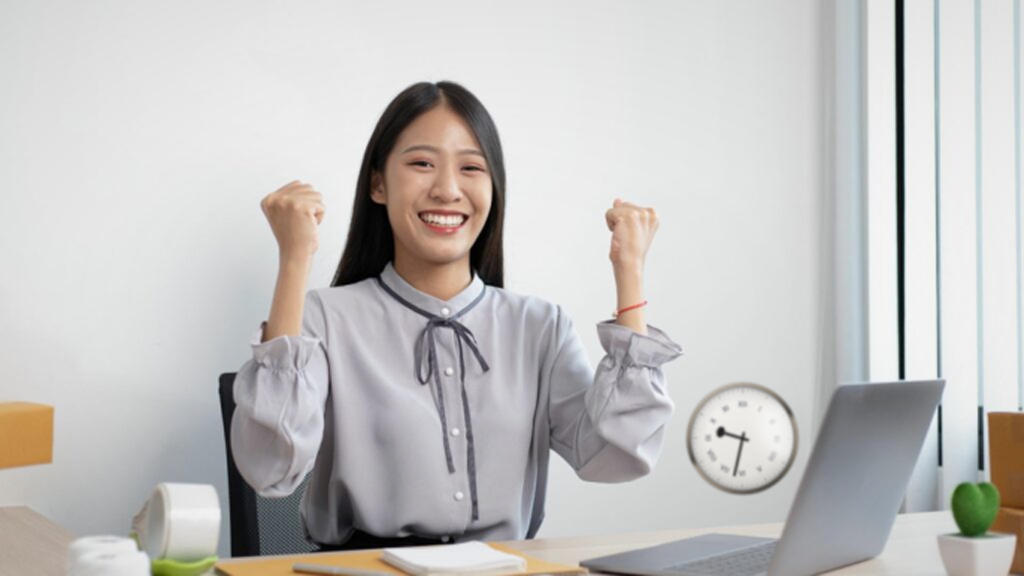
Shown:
9 h 32 min
